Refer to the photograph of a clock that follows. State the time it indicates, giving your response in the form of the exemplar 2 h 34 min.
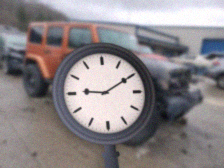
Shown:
9 h 10 min
